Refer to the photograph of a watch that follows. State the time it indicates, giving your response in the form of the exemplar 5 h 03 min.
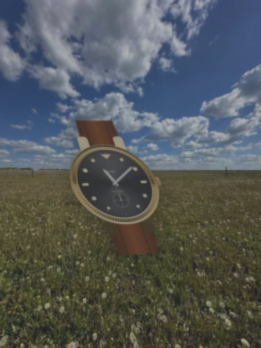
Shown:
11 h 09 min
